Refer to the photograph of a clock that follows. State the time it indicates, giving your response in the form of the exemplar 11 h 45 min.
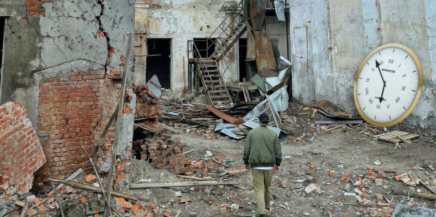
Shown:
5 h 53 min
